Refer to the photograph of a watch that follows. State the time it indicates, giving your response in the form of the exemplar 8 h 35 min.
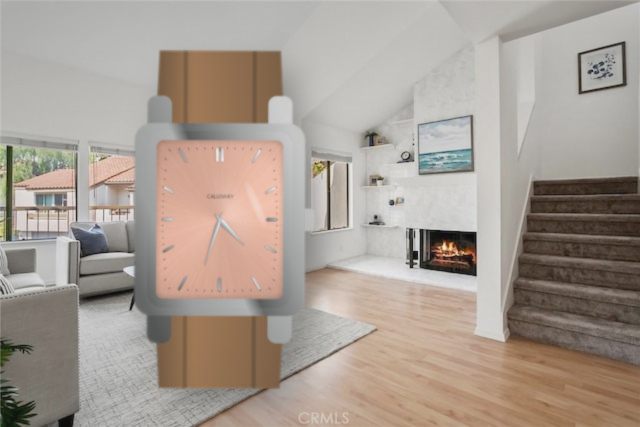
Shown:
4 h 33 min
